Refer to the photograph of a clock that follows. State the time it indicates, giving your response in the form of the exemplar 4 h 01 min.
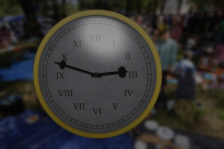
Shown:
2 h 48 min
